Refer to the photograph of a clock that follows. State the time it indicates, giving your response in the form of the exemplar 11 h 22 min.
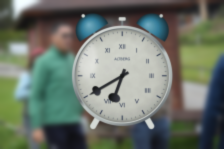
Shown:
6 h 40 min
